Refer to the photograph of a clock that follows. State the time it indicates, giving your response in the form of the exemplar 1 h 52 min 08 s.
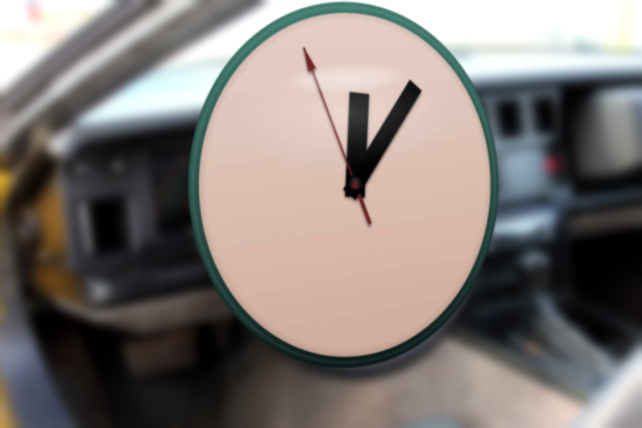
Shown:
12 h 05 min 56 s
